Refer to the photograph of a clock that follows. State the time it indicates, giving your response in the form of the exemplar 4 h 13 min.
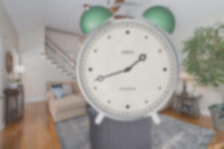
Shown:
1 h 42 min
